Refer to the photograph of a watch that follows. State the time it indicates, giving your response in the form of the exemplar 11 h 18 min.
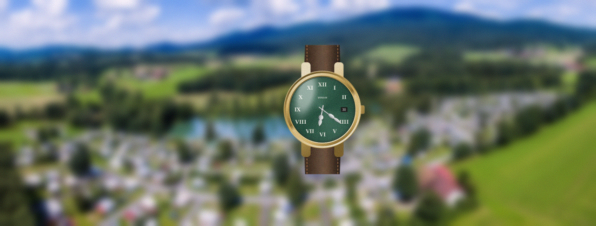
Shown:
6 h 21 min
